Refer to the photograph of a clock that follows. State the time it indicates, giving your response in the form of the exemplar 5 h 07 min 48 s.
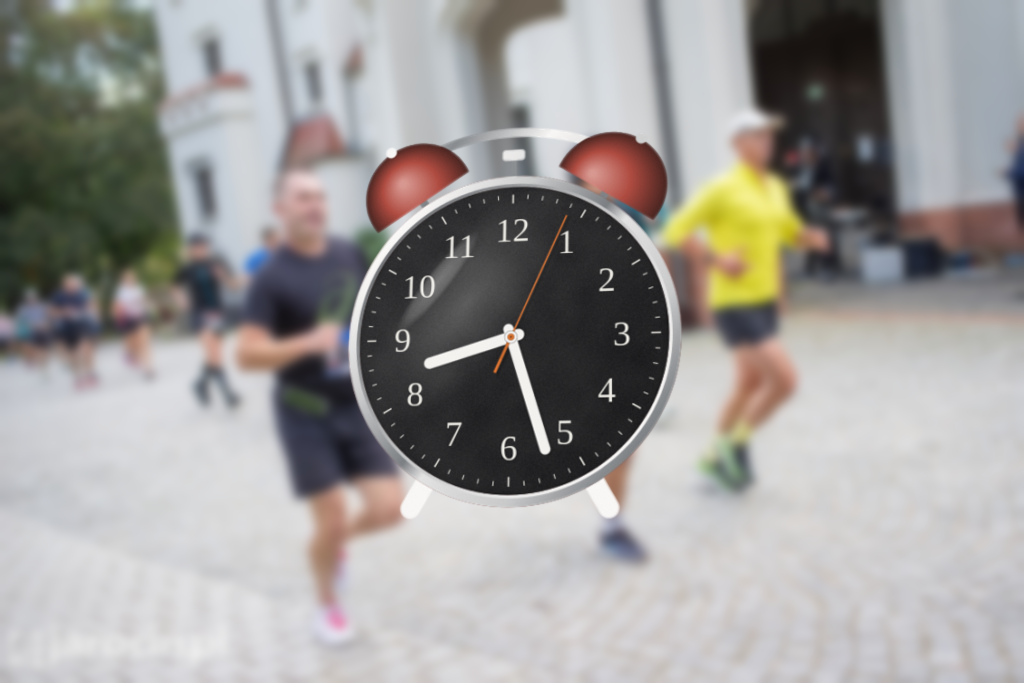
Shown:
8 h 27 min 04 s
